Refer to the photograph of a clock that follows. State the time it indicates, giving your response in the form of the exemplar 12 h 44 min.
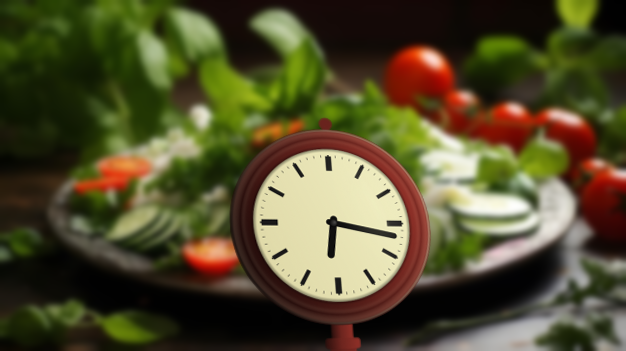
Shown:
6 h 17 min
